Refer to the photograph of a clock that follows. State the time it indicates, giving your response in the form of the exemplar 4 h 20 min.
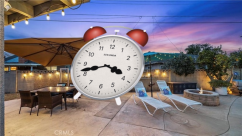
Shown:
3 h 42 min
